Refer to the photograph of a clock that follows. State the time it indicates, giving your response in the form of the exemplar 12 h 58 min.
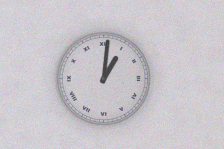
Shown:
1 h 01 min
